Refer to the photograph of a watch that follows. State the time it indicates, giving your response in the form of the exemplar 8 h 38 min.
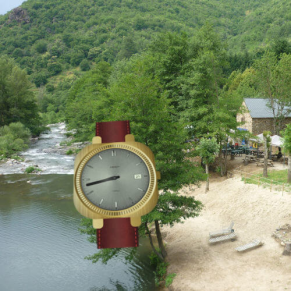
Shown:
8 h 43 min
